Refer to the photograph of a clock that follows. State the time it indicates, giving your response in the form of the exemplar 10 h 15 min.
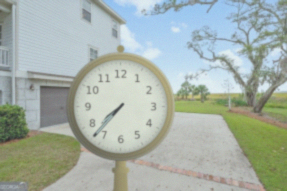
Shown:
7 h 37 min
